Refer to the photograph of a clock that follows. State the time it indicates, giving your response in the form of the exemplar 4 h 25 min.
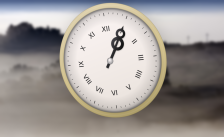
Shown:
1 h 05 min
